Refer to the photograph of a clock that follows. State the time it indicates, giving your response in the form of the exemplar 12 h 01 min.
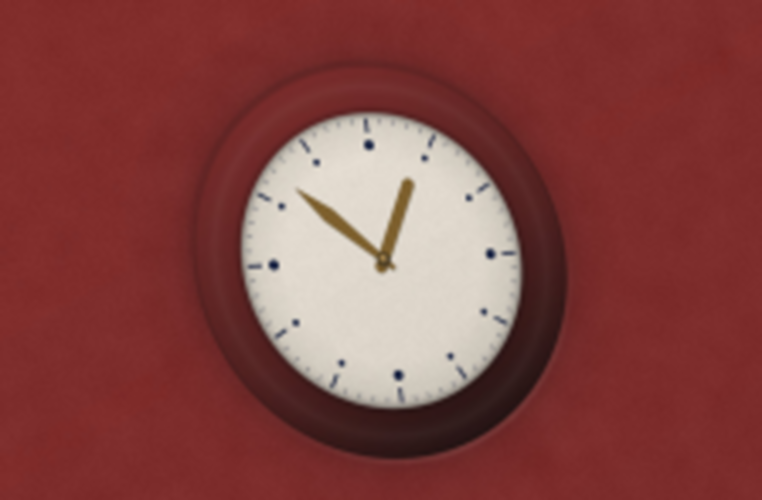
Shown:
12 h 52 min
